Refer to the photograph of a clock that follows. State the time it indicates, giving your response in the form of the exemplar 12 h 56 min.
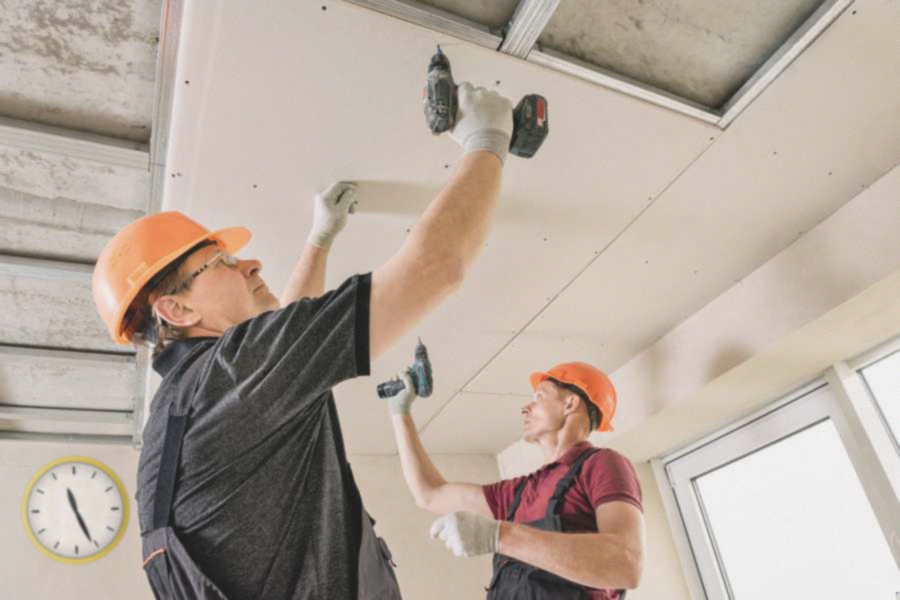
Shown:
11 h 26 min
